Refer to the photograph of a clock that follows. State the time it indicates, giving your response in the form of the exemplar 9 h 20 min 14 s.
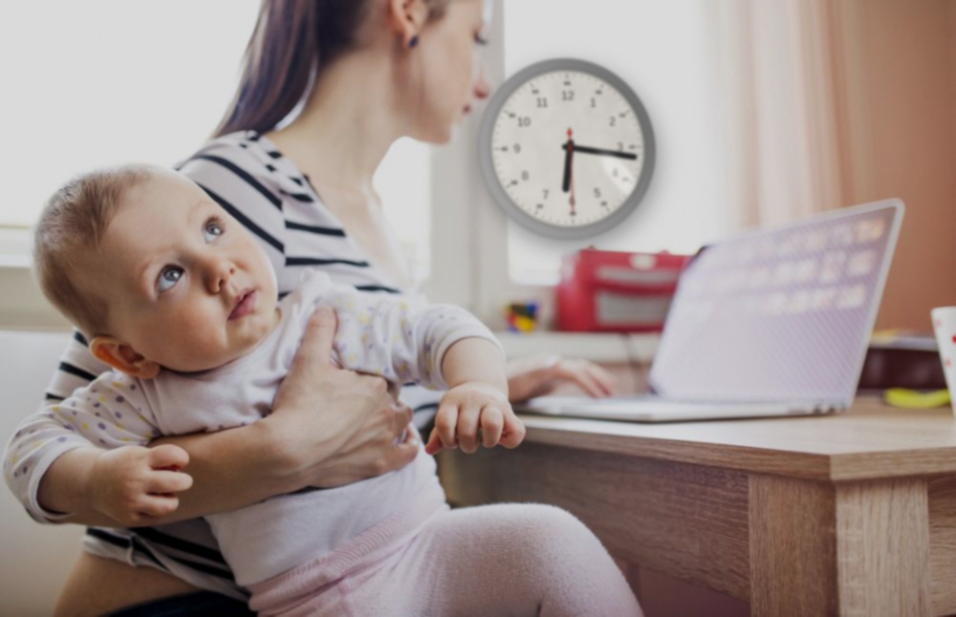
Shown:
6 h 16 min 30 s
